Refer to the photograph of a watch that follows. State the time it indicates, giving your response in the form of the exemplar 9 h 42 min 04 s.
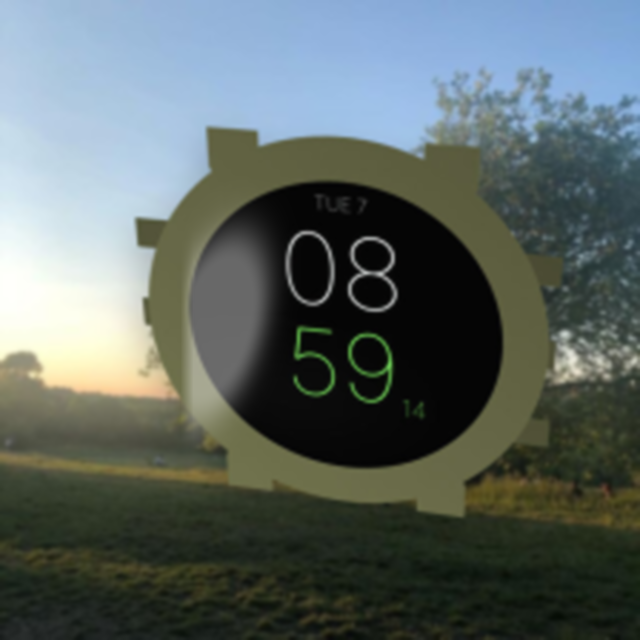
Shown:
8 h 59 min 14 s
